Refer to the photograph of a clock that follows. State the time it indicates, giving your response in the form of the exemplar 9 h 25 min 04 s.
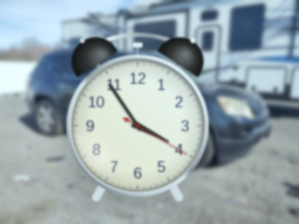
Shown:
3 h 54 min 20 s
